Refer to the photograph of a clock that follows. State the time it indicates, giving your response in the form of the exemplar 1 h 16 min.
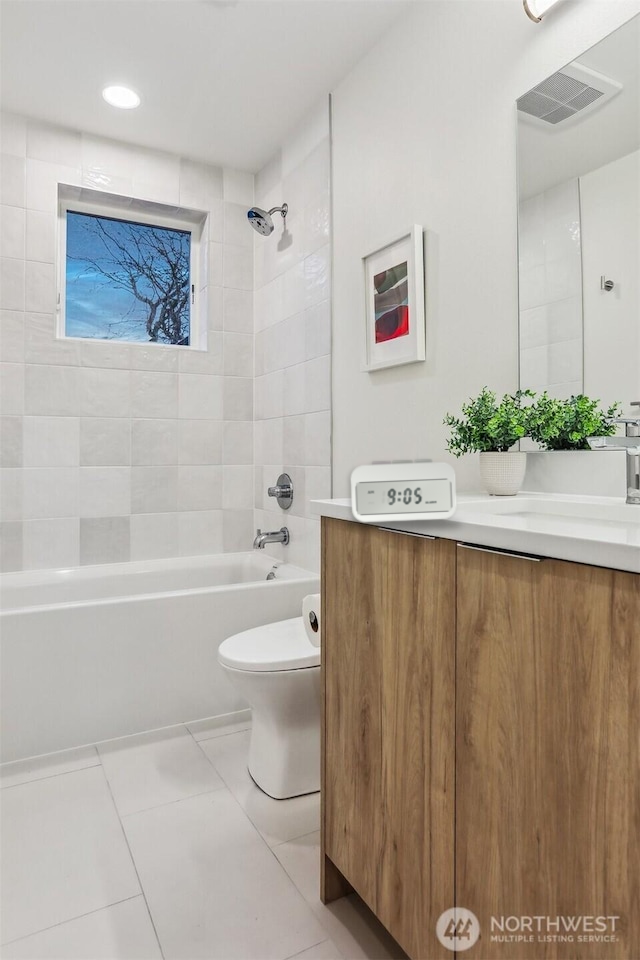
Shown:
9 h 05 min
